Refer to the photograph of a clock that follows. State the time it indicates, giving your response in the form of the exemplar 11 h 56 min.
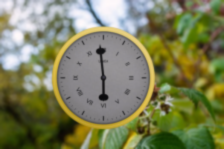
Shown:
5 h 59 min
